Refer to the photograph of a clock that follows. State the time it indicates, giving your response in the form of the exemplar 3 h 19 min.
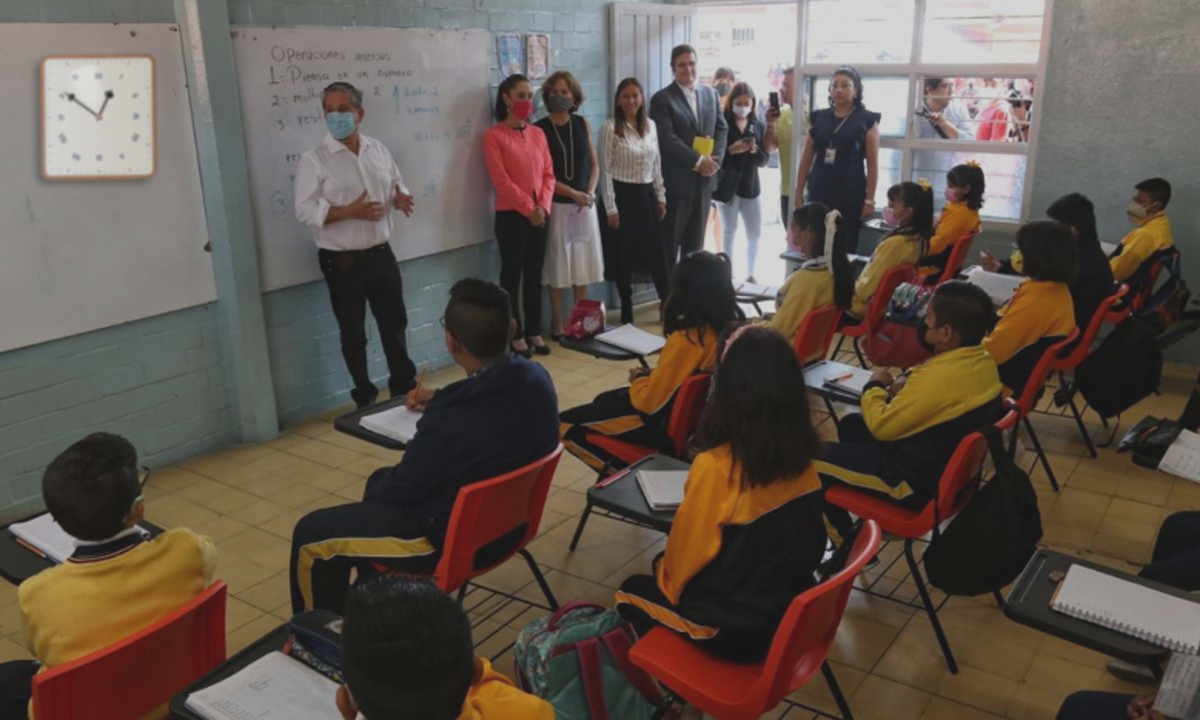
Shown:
12 h 51 min
